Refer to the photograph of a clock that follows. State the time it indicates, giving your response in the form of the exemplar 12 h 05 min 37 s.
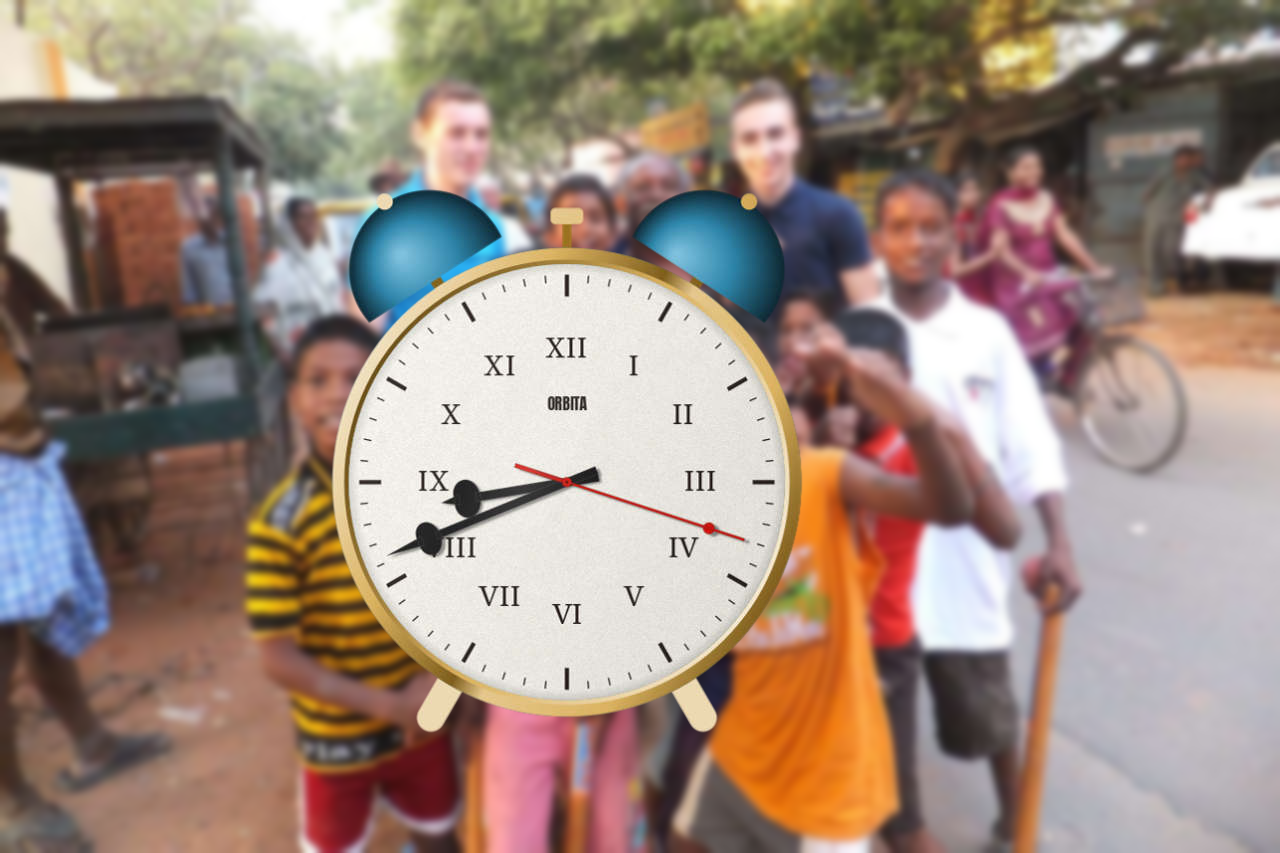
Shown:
8 h 41 min 18 s
